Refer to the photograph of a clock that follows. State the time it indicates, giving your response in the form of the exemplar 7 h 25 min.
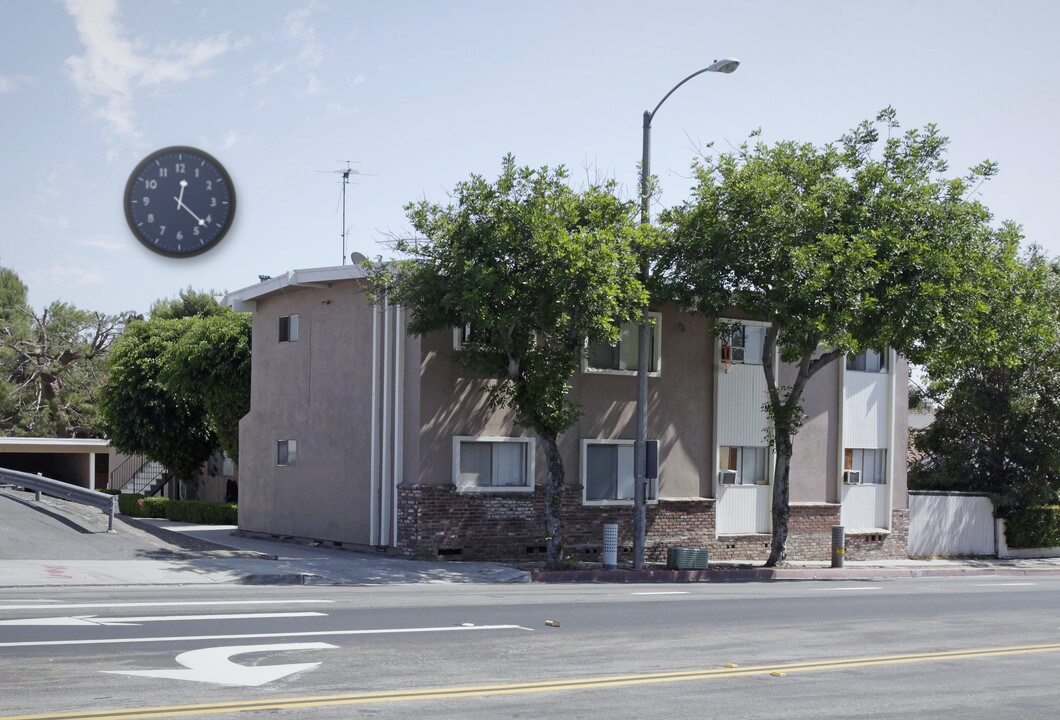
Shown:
12 h 22 min
